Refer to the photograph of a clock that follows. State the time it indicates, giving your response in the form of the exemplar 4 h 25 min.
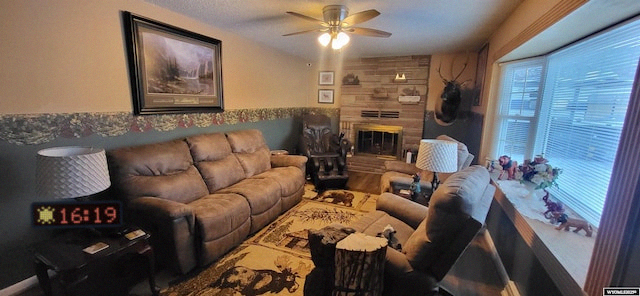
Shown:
16 h 19 min
